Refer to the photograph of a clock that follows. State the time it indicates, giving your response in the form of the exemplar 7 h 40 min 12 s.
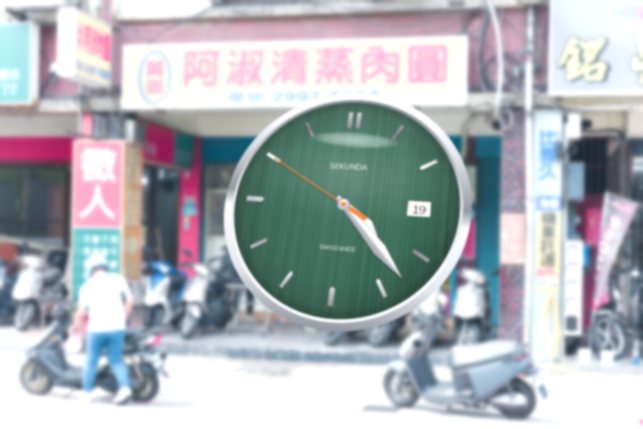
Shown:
4 h 22 min 50 s
